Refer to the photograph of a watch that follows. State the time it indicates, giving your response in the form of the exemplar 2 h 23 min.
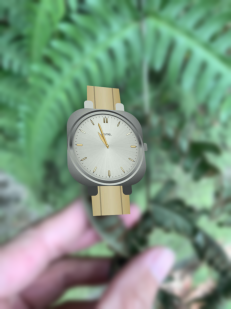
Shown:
10 h 57 min
